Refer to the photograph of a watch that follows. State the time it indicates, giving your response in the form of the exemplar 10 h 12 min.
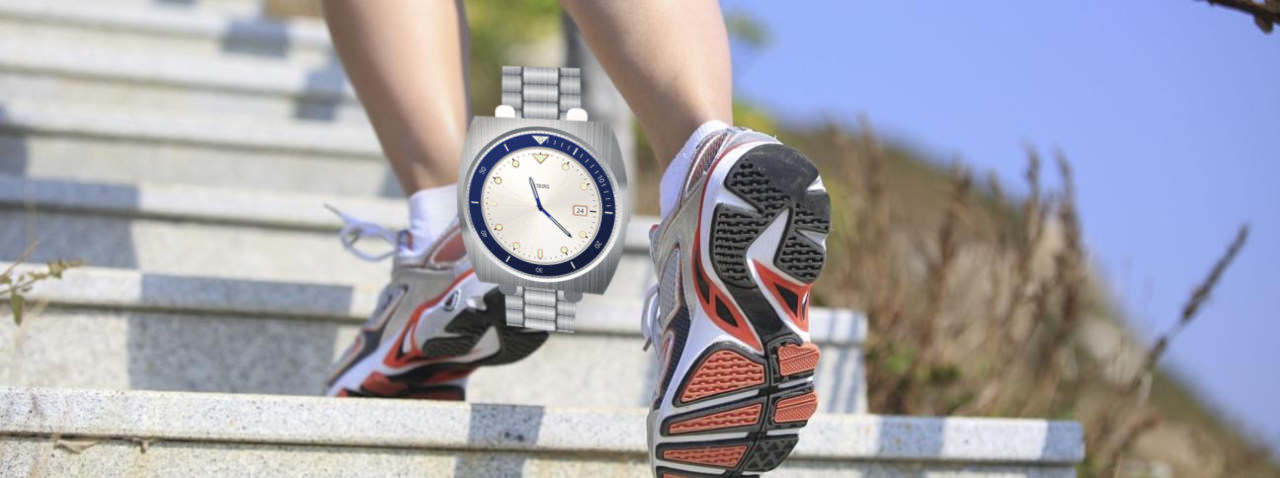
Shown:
11 h 22 min
